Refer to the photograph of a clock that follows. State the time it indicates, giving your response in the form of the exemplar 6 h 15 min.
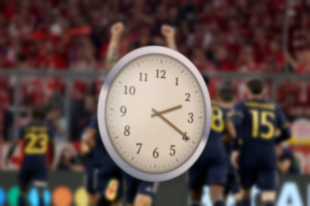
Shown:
2 h 20 min
